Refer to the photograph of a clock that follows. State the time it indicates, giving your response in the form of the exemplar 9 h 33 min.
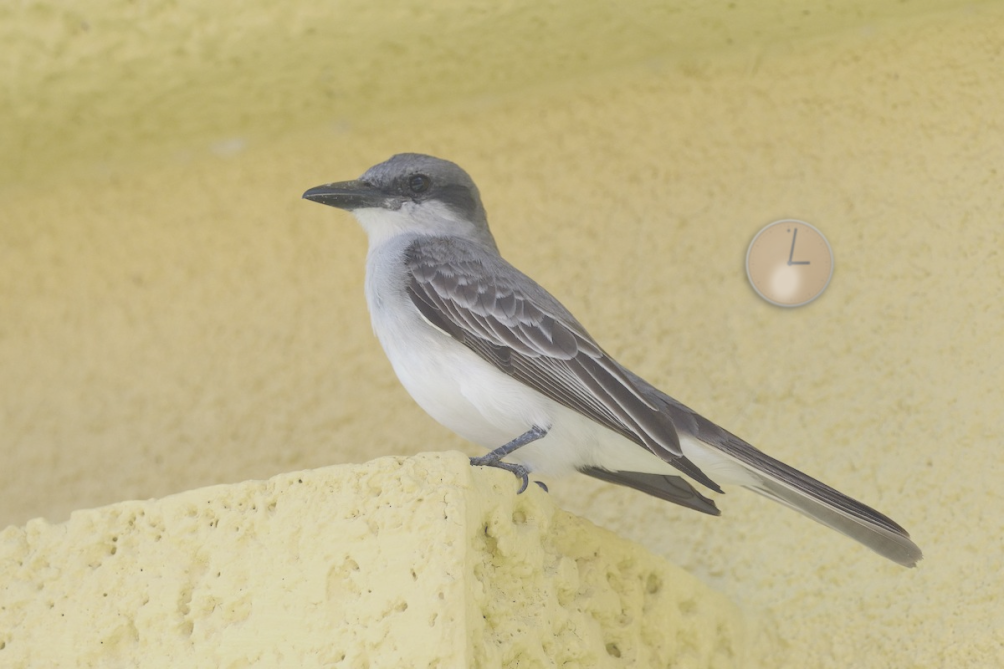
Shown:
3 h 02 min
